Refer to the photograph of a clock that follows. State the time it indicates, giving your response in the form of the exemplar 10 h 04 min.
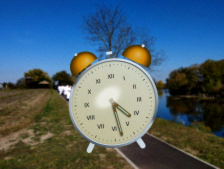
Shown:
4 h 28 min
